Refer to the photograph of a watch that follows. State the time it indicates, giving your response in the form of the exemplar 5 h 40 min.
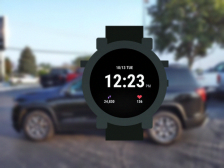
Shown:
12 h 23 min
